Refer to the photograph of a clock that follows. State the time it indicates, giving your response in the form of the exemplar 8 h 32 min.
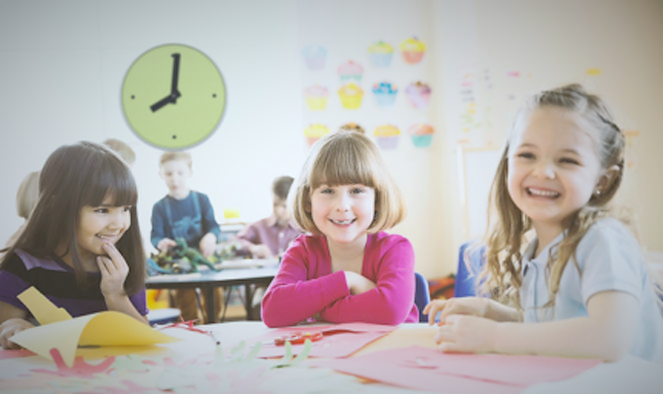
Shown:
8 h 01 min
